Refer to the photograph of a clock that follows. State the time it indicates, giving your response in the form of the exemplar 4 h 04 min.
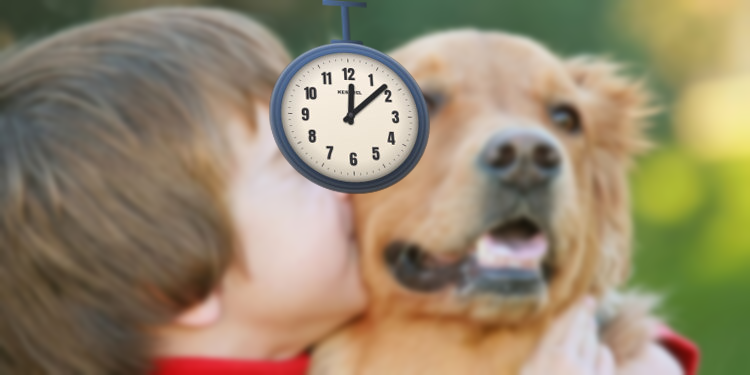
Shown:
12 h 08 min
